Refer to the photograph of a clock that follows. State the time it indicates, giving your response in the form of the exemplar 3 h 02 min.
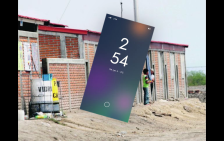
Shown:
2 h 54 min
